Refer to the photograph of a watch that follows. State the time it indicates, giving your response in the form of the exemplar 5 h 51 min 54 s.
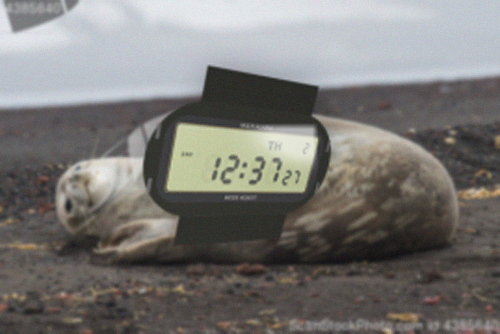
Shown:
12 h 37 min 27 s
